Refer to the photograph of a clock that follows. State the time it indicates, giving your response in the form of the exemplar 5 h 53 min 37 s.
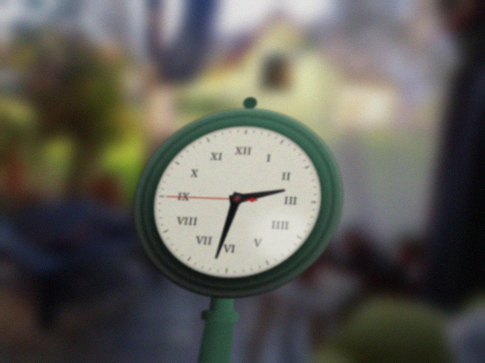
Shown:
2 h 31 min 45 s
